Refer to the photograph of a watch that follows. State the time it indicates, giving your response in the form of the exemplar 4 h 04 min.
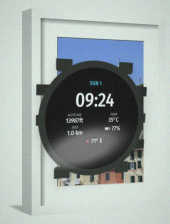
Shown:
9 h 24 min
